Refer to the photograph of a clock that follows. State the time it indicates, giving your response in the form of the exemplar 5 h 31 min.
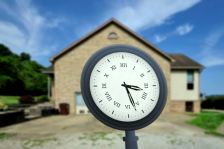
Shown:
3 h 27 min
